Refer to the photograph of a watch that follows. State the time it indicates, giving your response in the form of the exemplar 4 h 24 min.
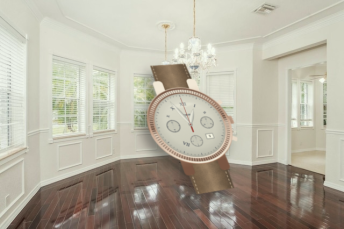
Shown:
12 h 56 min
